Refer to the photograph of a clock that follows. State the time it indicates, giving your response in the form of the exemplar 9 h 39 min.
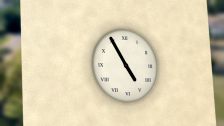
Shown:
4 h 55 min
